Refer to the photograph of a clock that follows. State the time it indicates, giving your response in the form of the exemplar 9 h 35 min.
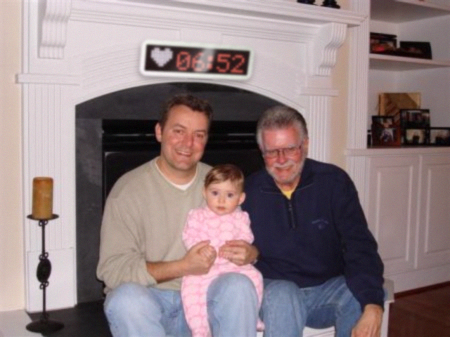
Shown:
6 h 52 min
